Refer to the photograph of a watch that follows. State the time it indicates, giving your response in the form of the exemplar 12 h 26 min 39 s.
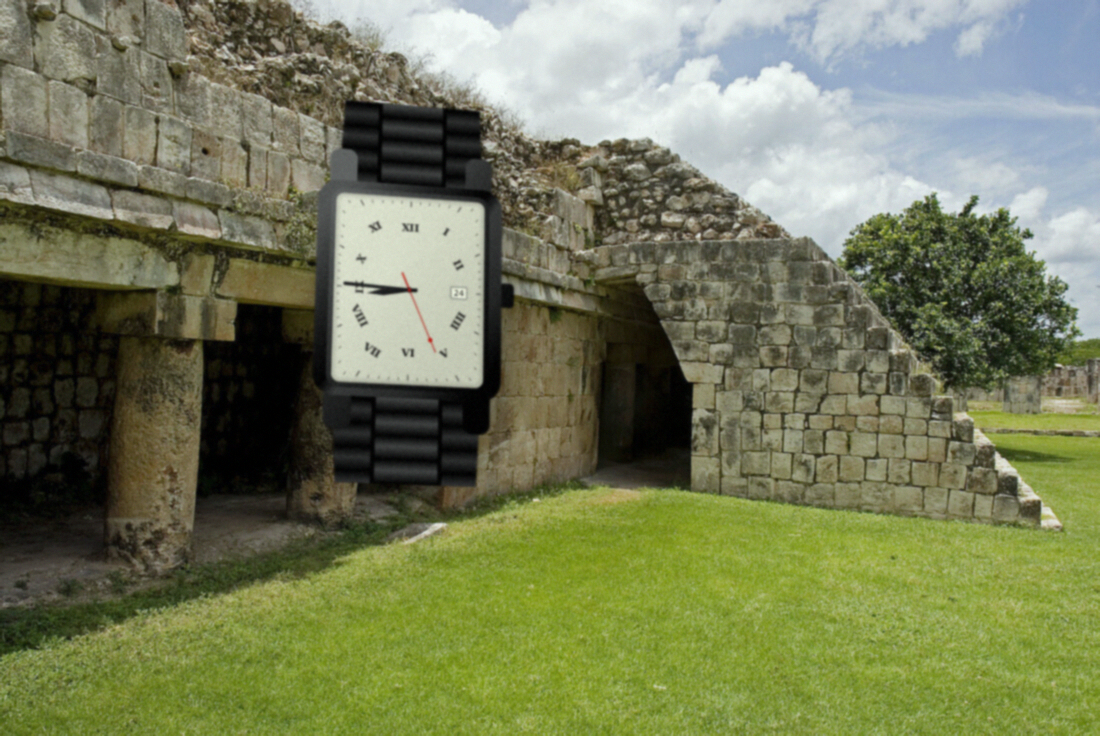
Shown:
8 h 45 min 26 s
